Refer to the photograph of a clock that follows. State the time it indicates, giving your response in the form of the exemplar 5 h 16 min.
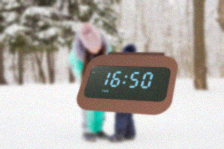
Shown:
16 h 50 min
